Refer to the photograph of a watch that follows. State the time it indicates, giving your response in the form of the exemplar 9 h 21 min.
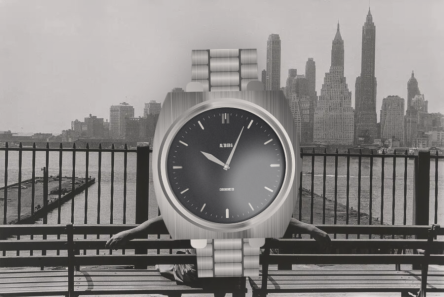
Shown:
10 h 04 min
